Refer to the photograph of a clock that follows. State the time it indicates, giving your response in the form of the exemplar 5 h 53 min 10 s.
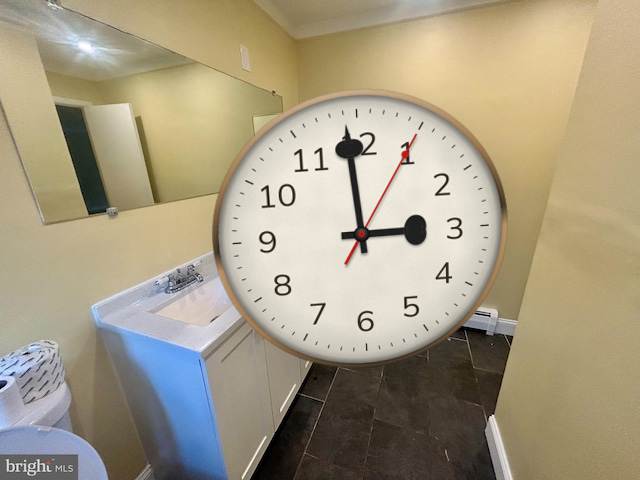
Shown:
2 h 59 min 05 s
